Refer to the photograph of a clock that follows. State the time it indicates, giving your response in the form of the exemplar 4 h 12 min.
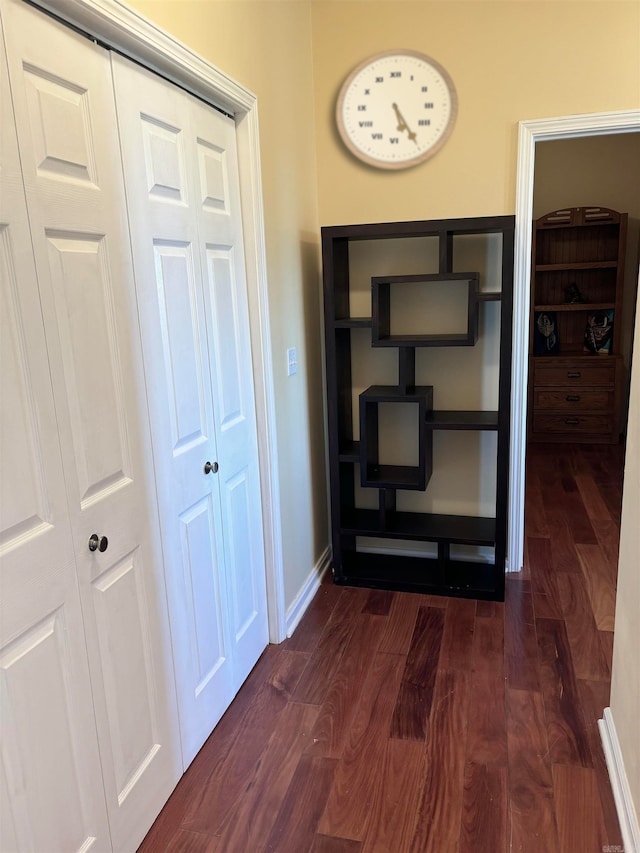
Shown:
5 h 25 min
